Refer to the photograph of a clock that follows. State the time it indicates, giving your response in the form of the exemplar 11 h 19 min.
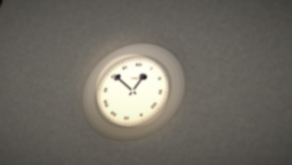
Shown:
12 h 51 min
